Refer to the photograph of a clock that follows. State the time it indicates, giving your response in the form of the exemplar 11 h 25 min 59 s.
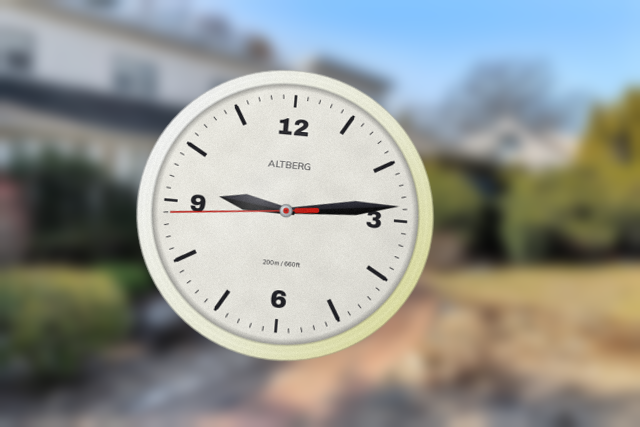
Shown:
9 h 13 min 44 s
